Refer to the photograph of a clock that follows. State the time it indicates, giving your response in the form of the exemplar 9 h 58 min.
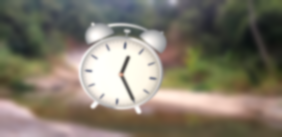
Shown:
12 h 25 min
